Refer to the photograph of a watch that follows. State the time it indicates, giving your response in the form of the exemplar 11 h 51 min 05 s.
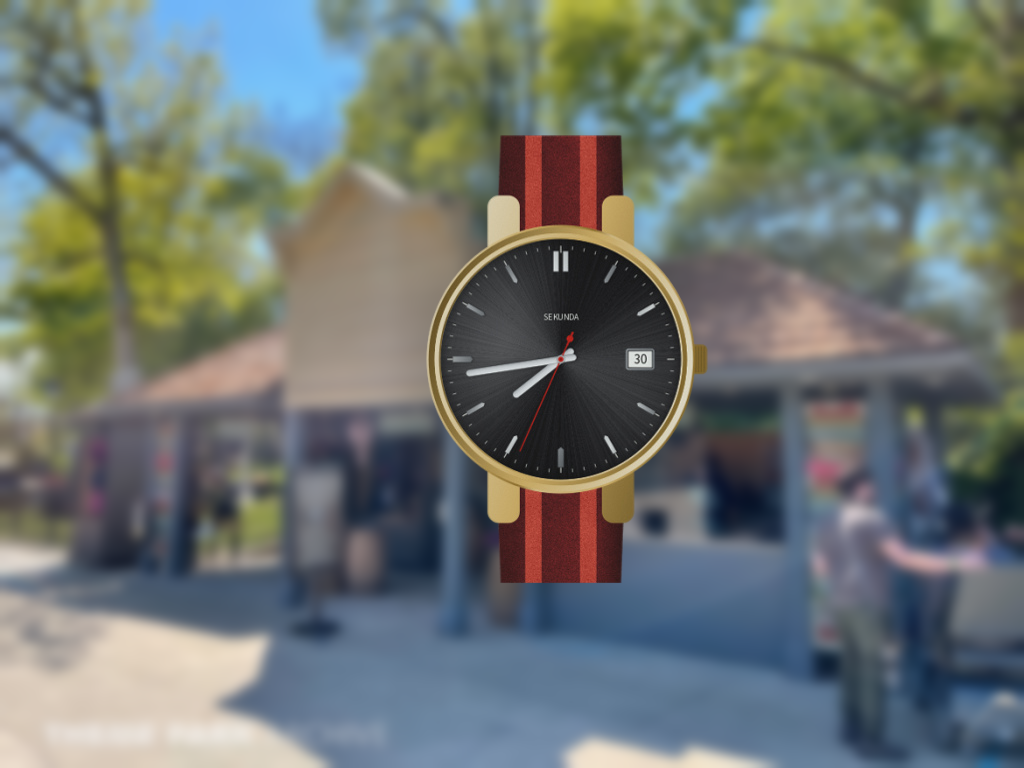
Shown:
7 h 43 min 34 s
